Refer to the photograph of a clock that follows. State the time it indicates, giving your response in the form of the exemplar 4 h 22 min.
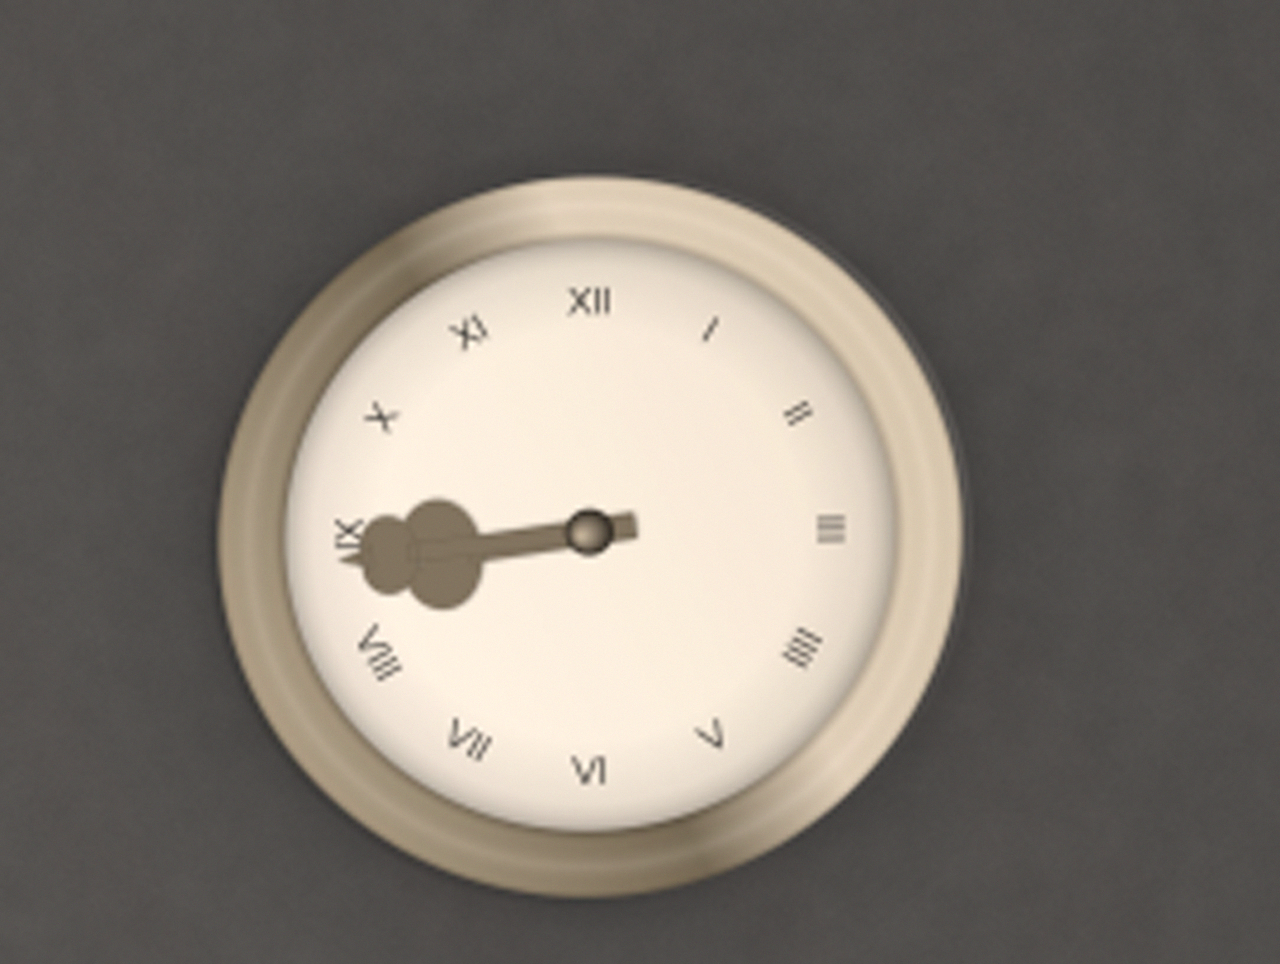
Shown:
8 h 44 min
